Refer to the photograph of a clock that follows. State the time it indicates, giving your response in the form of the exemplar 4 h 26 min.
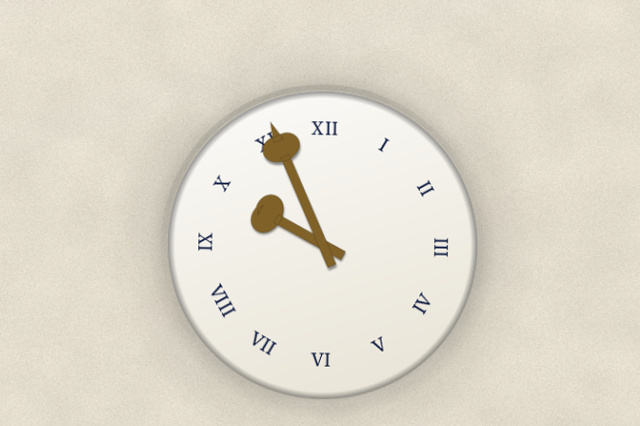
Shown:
9 h 56 min
